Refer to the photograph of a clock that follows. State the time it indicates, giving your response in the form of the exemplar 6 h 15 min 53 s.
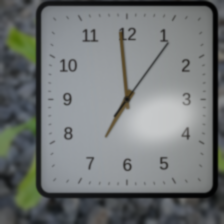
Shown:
6 h 59 min 06 s
